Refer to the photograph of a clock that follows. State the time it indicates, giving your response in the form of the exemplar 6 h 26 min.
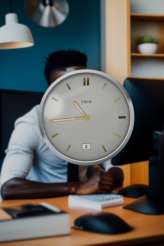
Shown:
10 h 44 min
